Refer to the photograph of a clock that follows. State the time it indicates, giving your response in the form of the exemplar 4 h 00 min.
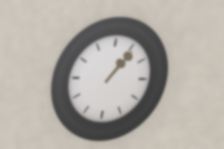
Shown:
1 h 06 min
